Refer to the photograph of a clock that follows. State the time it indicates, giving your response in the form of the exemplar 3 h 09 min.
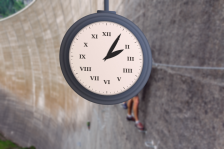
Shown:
2 h 05 min
